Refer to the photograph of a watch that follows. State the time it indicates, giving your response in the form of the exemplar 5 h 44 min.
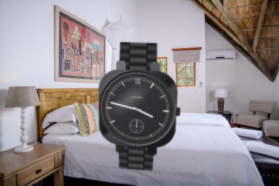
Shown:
3 h 47 min
